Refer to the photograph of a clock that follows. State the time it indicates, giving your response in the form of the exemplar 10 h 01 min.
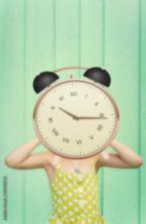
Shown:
10 h 16 min
